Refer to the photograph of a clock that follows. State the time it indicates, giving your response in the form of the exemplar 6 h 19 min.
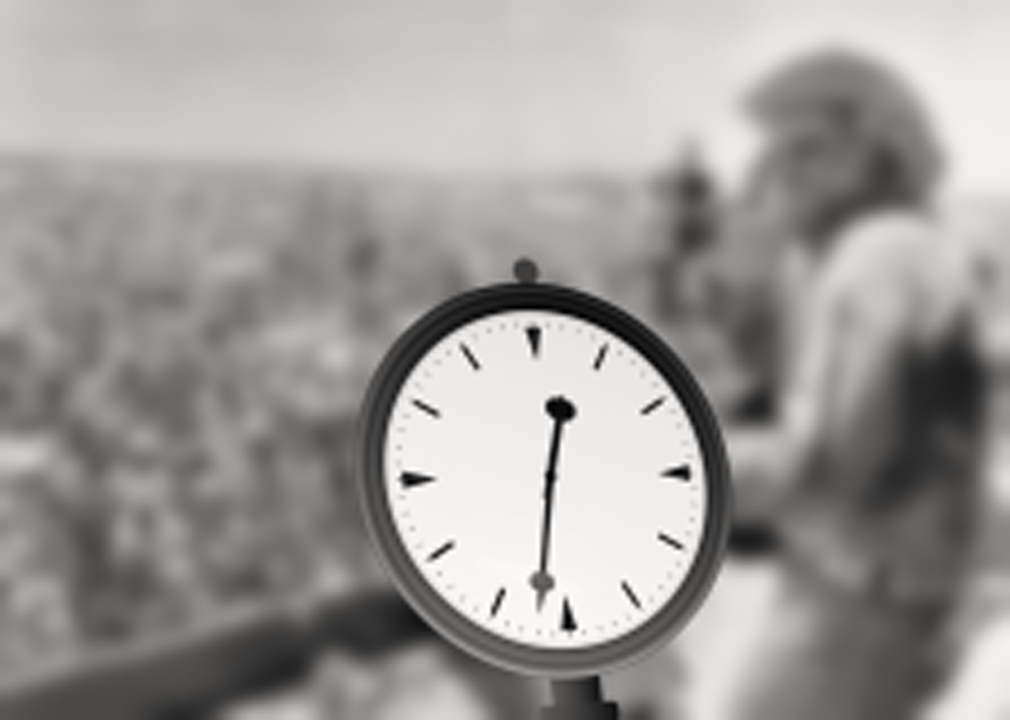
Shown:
12 h 32 min
